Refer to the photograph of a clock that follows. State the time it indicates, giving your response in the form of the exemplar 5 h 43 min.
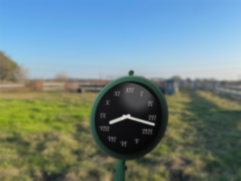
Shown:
8 h 17 min
